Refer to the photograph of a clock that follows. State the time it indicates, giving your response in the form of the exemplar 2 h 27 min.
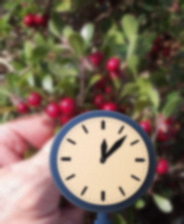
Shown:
12 h 07 min
